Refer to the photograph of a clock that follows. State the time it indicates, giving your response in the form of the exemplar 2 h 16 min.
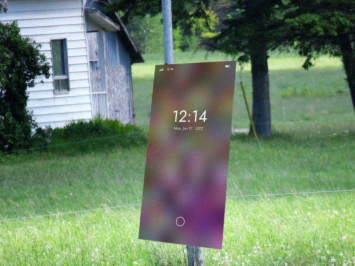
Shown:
12 h 14 min
